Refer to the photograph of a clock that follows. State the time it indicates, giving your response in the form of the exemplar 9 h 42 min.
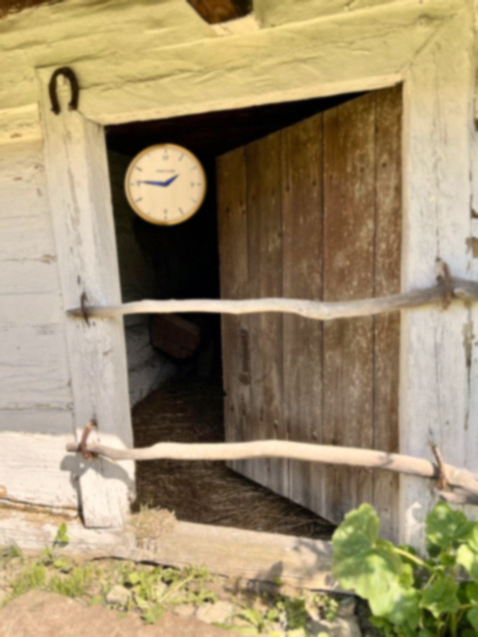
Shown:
1 h 46 min
